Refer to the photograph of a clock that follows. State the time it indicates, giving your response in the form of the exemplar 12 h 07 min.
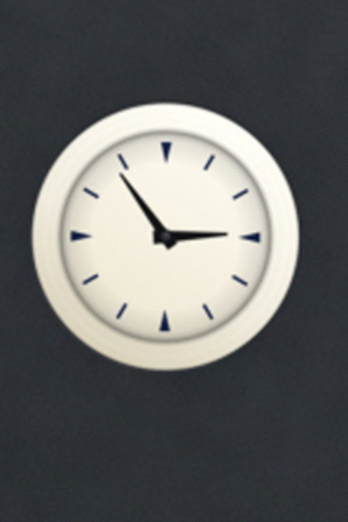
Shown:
2 h 54 min
